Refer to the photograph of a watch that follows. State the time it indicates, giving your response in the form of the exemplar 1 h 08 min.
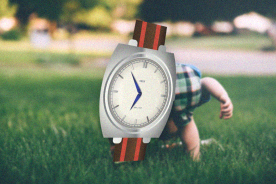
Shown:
6 h 54 min
